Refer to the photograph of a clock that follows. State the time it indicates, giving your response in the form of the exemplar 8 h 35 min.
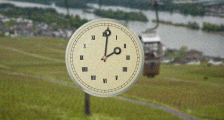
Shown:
2 h 01 min
